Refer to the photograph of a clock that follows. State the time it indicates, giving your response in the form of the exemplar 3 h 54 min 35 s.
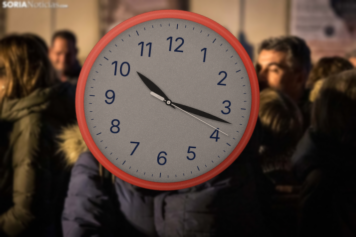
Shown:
10 h 17 min 19 s
